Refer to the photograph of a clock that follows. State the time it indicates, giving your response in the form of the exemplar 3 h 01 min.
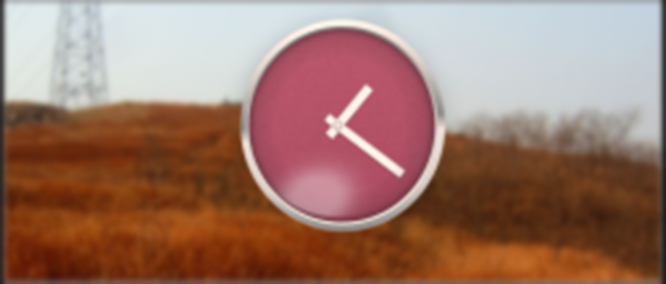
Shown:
1 h 21 min
